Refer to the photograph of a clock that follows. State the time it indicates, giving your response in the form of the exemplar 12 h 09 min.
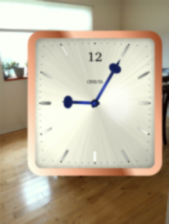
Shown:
9 h 05 min
